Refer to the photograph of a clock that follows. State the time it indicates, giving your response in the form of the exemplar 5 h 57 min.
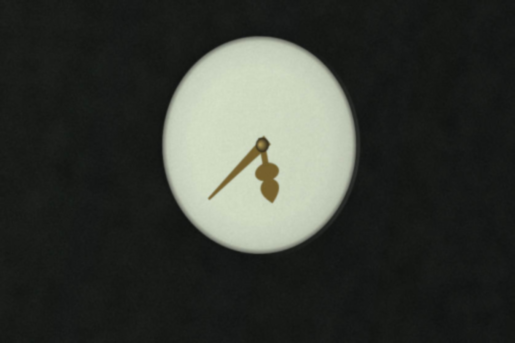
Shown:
5 h 38 min
